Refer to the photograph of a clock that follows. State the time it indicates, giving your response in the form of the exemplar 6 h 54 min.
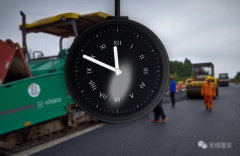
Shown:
11 h 49 min
